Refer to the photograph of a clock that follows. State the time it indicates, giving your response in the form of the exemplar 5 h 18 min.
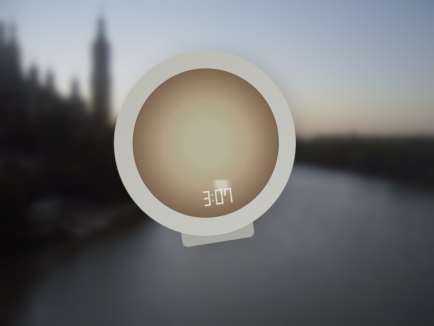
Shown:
3 h 07 min
